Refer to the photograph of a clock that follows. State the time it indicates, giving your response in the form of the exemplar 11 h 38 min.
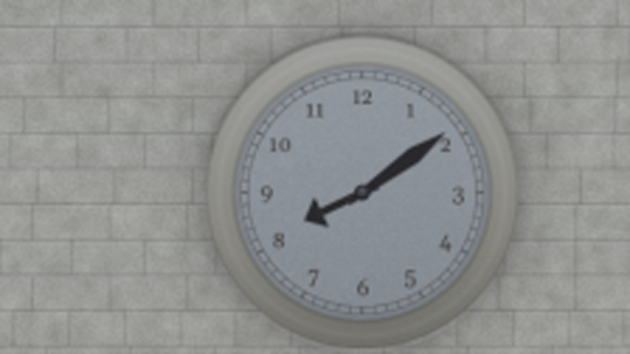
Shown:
8 h 09 min
